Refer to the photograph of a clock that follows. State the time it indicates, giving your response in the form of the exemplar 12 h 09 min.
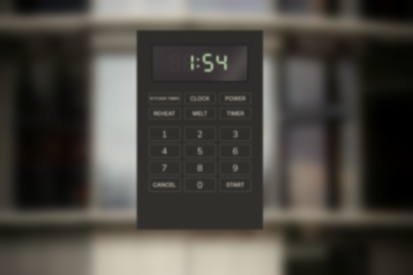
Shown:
1 h 54 min
